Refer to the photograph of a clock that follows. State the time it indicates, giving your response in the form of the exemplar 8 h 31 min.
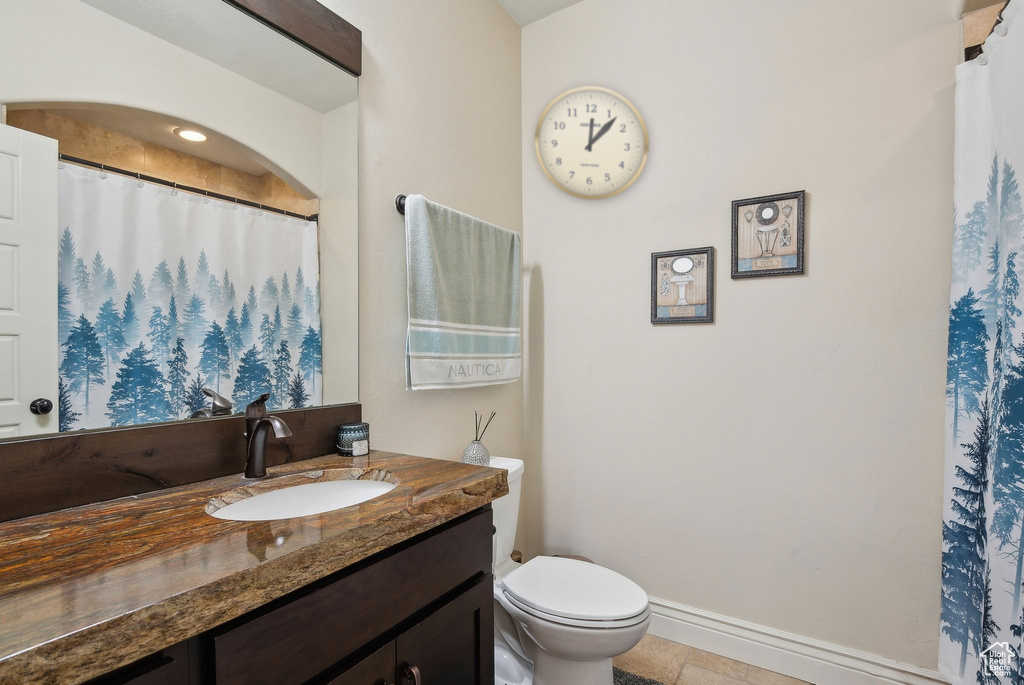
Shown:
12 h 07 min
